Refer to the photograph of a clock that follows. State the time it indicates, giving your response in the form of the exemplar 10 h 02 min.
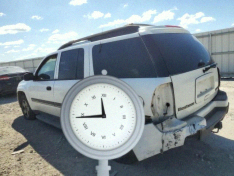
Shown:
11 h 44 min
